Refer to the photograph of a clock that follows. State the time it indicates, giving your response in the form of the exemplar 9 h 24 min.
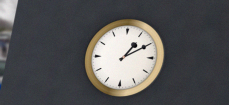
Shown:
1 h 10 min
